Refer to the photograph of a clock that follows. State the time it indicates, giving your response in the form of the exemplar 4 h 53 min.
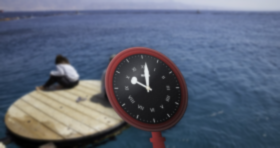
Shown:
10 h 01 min
